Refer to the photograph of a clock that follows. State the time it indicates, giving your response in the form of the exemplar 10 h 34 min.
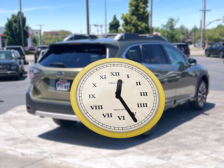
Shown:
12 h 26 min
